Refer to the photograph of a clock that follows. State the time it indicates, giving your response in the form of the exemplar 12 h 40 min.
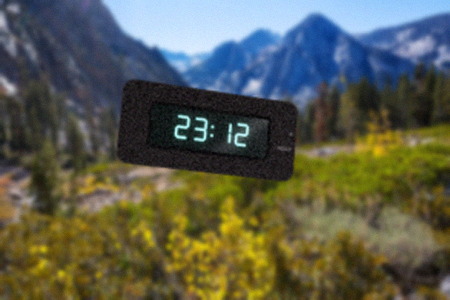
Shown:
23 h 12 min
